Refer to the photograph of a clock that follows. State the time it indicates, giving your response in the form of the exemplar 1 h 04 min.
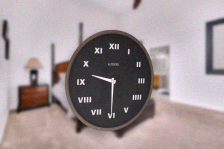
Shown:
9 h 30 min
